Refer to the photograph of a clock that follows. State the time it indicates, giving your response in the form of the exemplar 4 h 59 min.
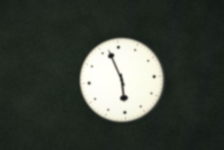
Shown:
5 h 57 min
